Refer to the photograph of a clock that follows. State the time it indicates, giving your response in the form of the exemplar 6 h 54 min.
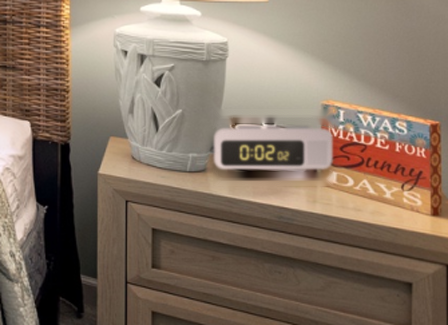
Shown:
0 h 02 min
